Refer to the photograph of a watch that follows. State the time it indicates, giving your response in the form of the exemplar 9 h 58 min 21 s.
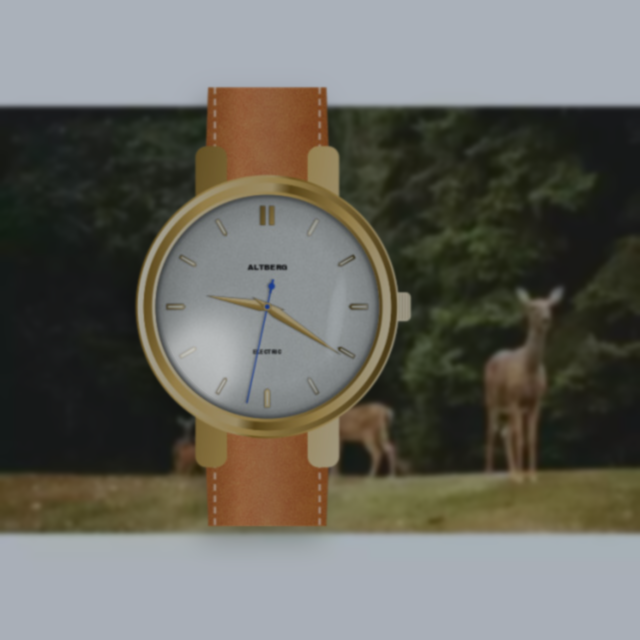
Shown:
9 h 20 min 32 s
